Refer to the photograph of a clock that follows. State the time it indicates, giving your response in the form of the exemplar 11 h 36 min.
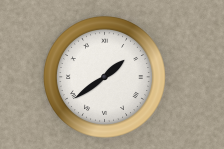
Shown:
1 h 39 min
